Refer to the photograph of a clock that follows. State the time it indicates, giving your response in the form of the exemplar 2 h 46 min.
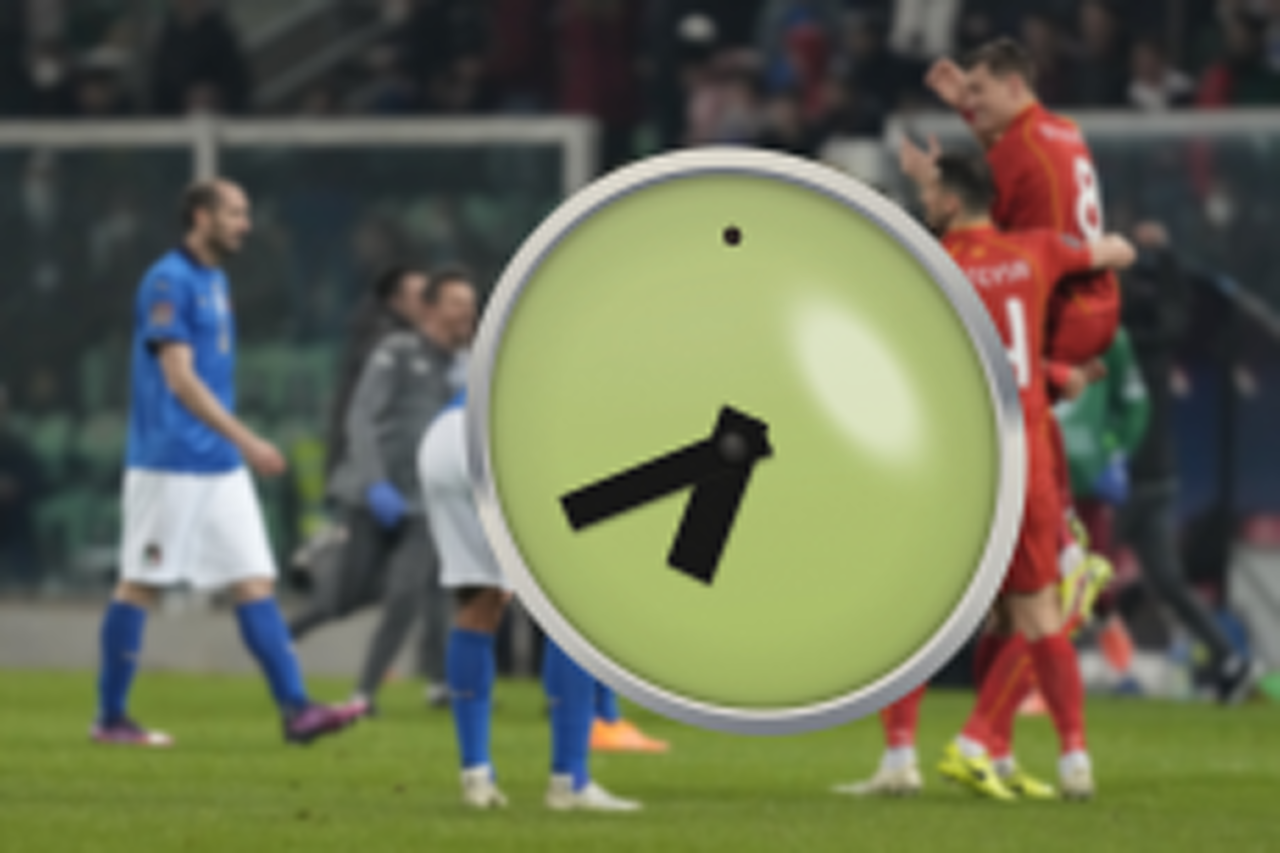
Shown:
6 h 41 min
